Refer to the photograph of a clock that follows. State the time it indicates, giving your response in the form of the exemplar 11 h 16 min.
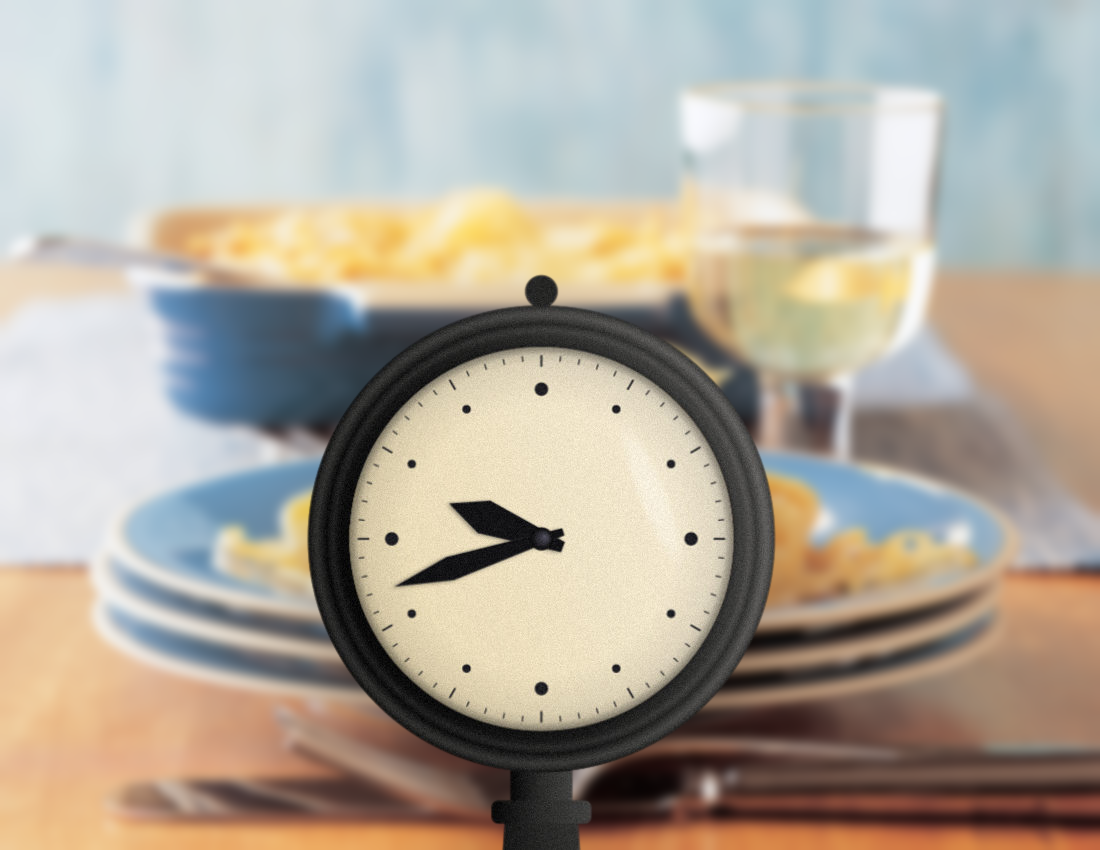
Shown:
9 h 42 min
